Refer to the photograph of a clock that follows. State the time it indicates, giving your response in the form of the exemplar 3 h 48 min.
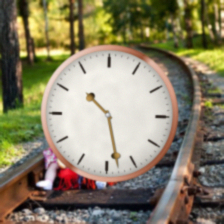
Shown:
10 h 28 min
